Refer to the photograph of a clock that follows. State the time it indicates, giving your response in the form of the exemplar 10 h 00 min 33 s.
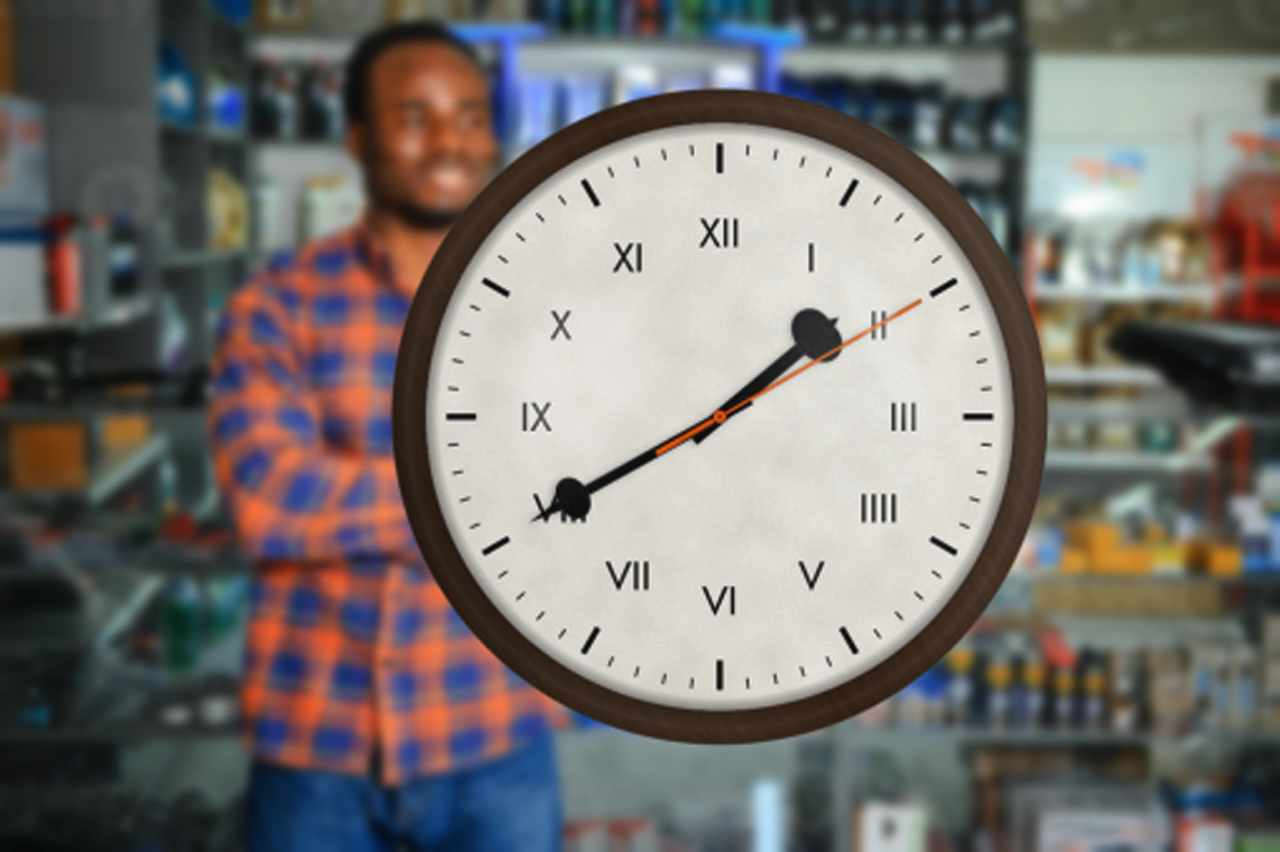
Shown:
1 h 40 min 10 s
